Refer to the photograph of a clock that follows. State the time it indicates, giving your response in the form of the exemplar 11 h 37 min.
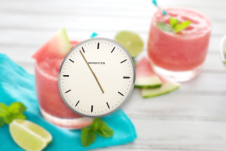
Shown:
4 h 54 min
